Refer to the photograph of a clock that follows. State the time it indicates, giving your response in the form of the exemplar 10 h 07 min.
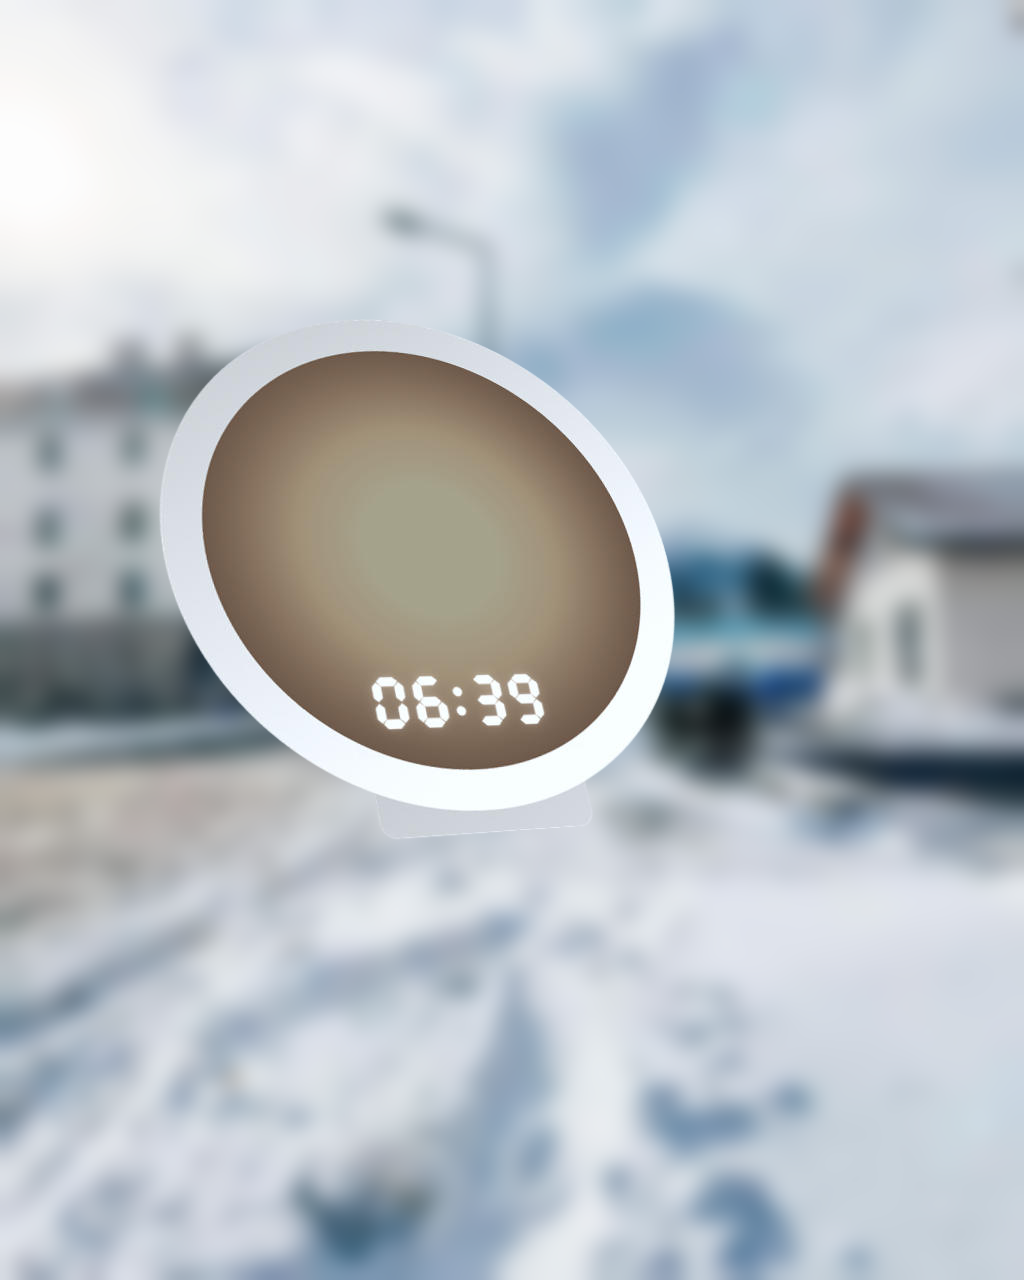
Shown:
6 h 39 min
